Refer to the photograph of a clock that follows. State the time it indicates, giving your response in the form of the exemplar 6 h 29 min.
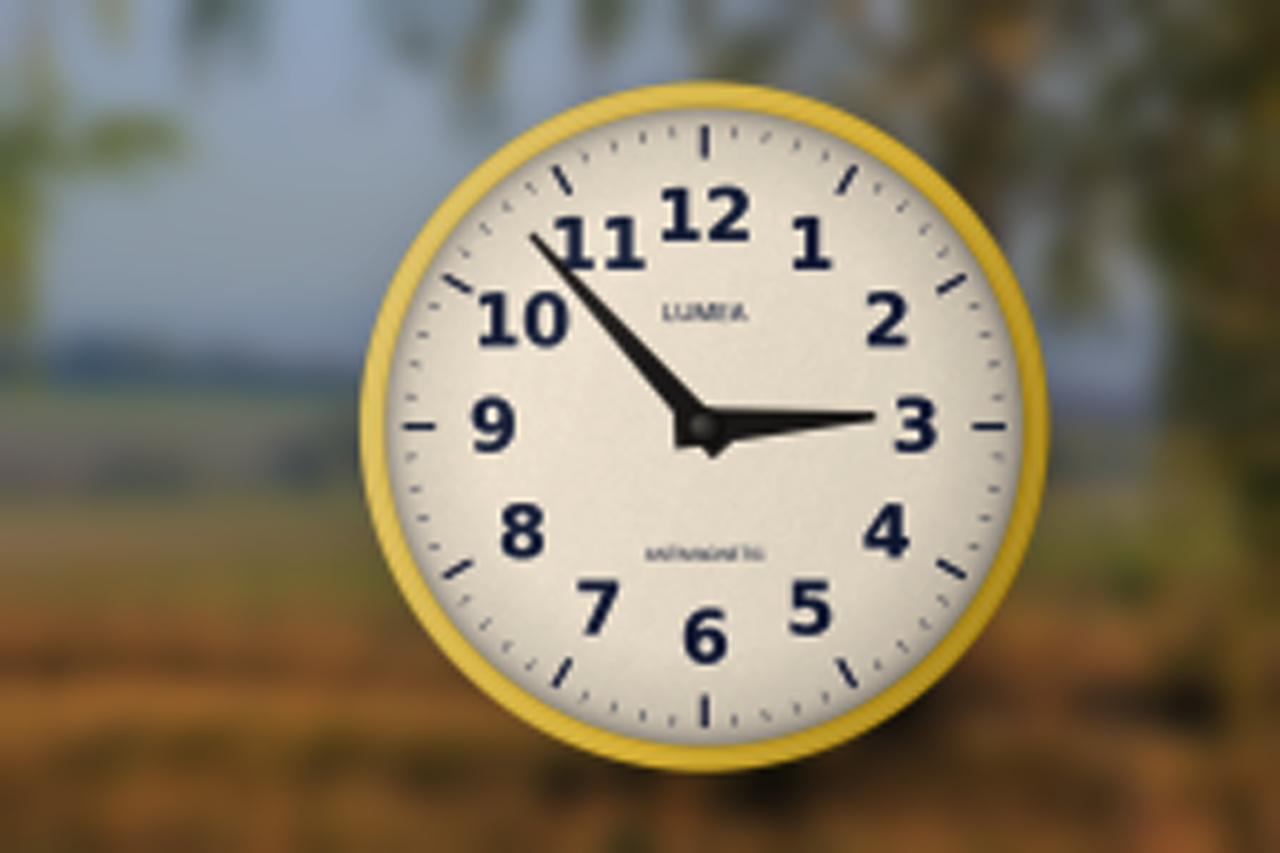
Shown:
2 h 53 min
